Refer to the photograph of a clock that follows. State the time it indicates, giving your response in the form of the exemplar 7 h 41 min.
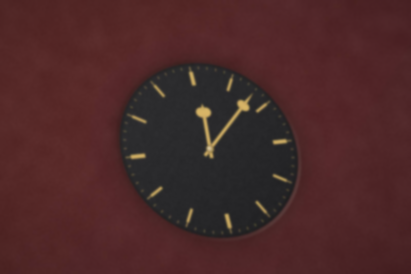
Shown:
12 h 08 min
